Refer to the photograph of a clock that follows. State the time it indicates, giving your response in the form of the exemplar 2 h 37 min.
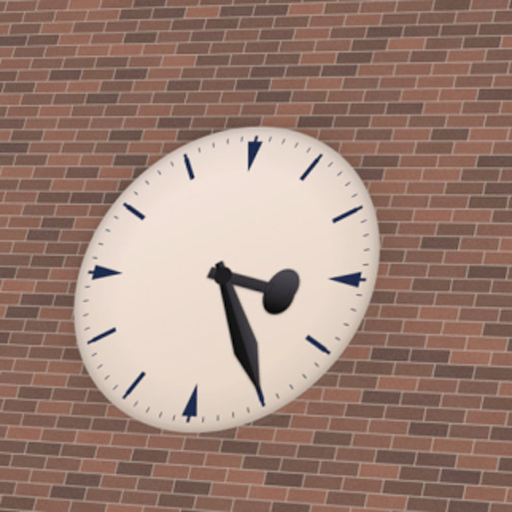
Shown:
3 h 25 min
